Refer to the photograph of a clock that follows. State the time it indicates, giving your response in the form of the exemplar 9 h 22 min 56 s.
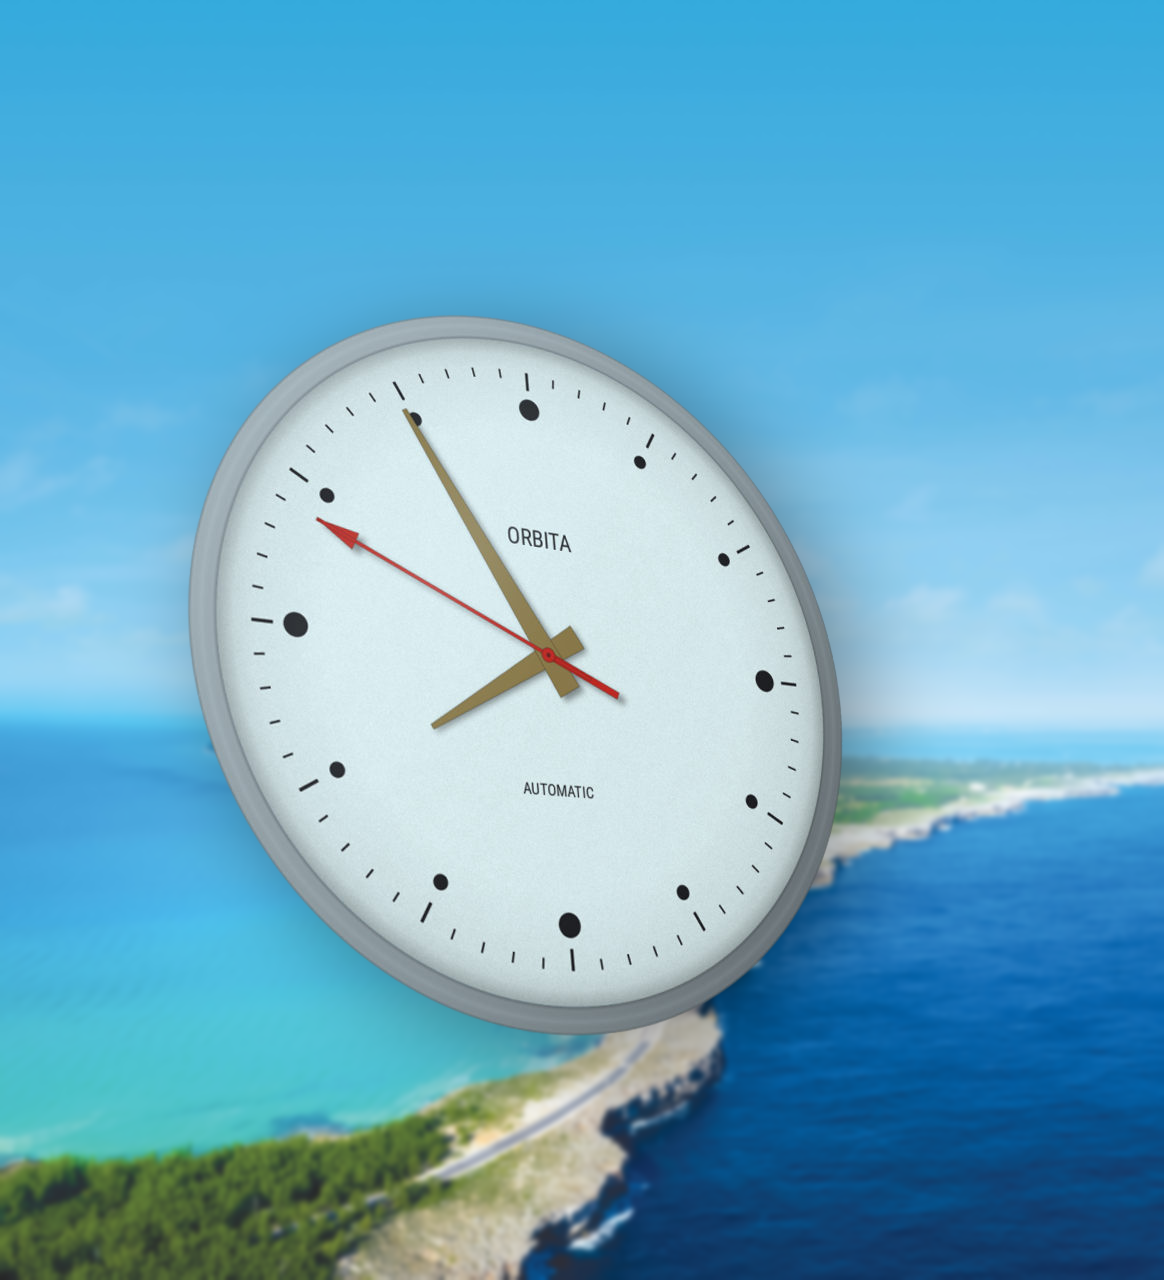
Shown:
7 h 54 min 49 s
